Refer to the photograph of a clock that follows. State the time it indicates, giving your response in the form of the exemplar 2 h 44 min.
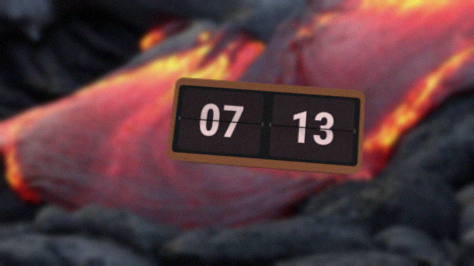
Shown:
7 h 13 min
